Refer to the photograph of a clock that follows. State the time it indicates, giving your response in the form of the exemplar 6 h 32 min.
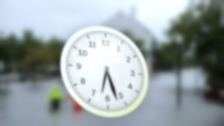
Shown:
6 h 27 min
